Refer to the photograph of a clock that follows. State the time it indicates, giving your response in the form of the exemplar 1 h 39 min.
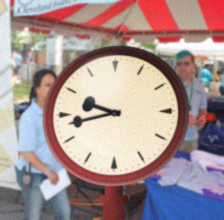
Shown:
9 h 43 min
